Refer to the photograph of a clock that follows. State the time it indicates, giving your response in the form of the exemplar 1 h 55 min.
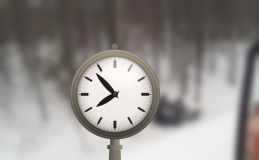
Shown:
7 h 53 min
